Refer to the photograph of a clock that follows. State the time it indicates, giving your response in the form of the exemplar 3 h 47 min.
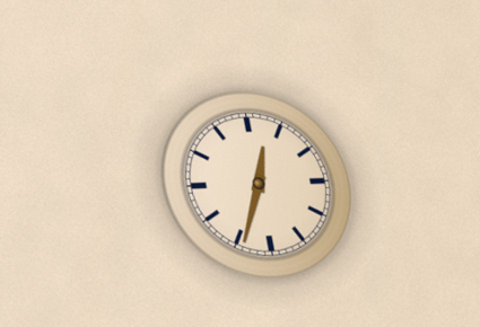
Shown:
12 h 34 min
